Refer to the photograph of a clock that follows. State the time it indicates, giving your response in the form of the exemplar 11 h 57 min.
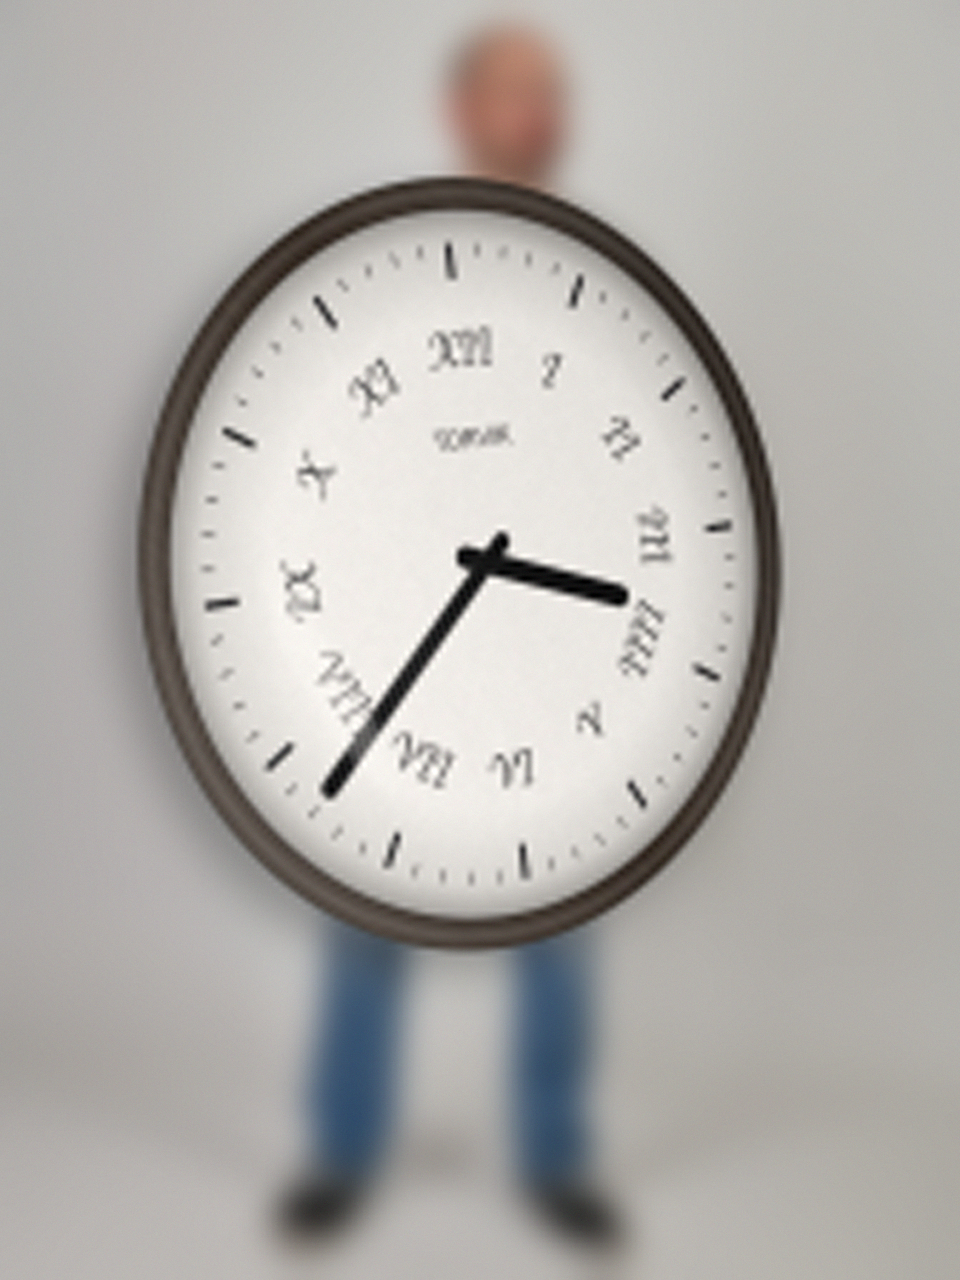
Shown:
3 h 38 min
